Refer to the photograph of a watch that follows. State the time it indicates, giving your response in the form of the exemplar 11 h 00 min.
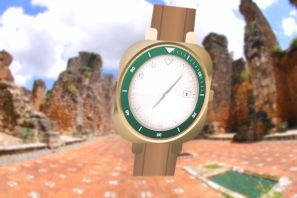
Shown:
7 h 07 min
